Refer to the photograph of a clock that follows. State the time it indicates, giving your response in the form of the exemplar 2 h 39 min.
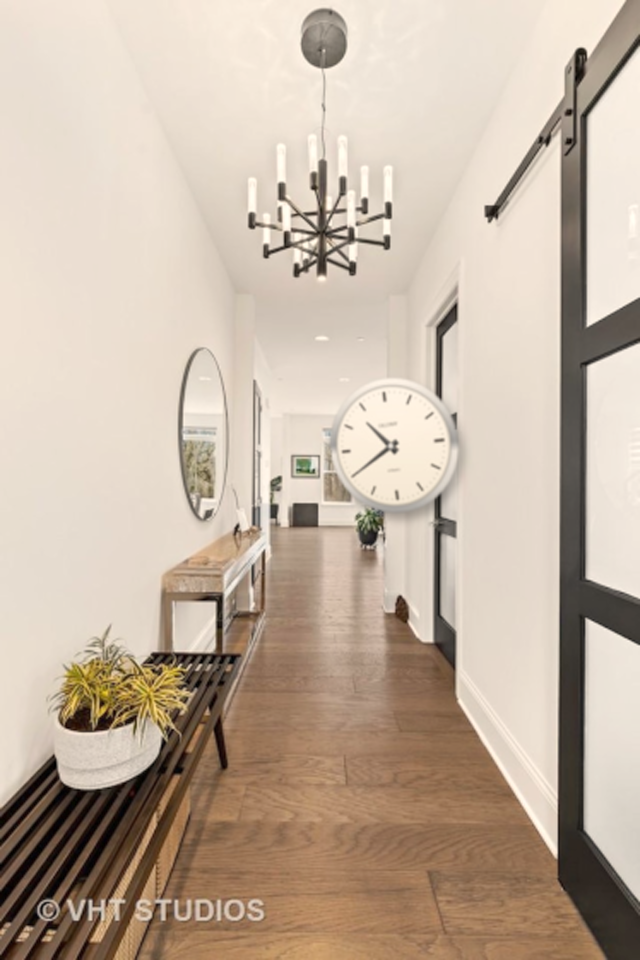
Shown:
10 h 40 min
